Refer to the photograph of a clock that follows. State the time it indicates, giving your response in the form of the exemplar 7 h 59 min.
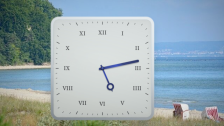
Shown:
5 h 13 min
